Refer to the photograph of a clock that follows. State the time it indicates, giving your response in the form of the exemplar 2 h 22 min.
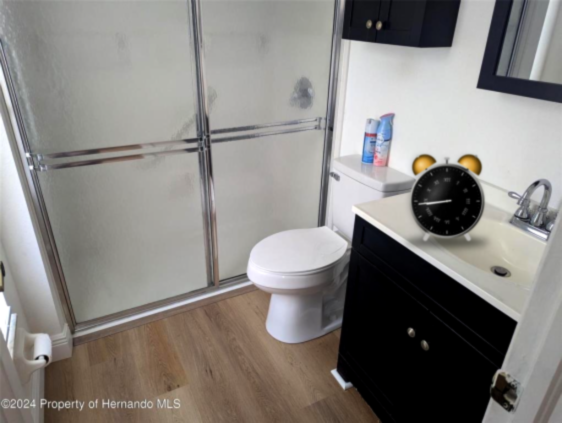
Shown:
8 h 44 min
